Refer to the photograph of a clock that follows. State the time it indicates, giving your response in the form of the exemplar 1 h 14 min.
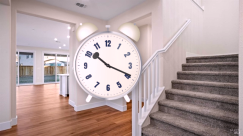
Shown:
10 h 19 min
